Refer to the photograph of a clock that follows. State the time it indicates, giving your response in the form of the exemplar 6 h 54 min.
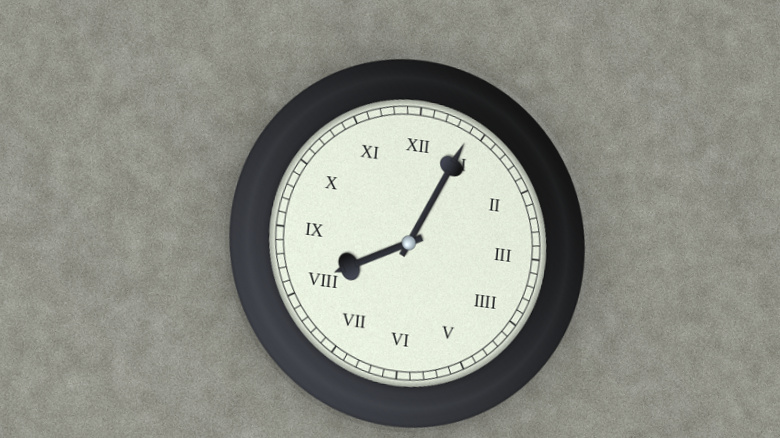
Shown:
8 h 04 min
